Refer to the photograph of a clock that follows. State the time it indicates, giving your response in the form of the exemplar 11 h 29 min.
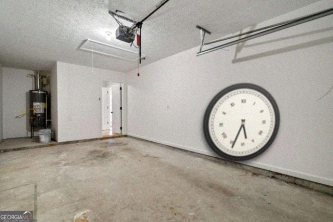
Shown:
5 h 34 min
